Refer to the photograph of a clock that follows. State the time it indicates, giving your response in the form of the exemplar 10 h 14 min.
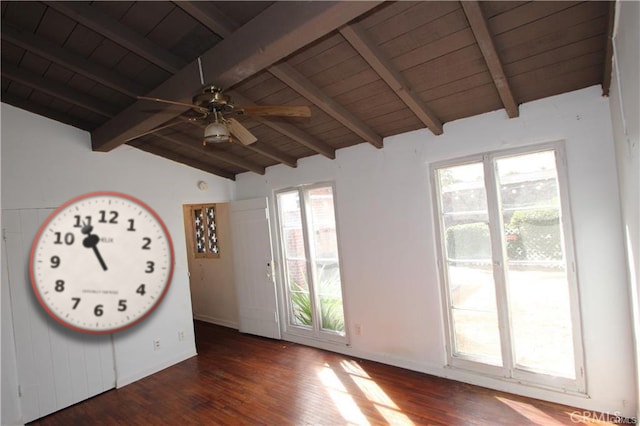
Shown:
10 h 55 min
